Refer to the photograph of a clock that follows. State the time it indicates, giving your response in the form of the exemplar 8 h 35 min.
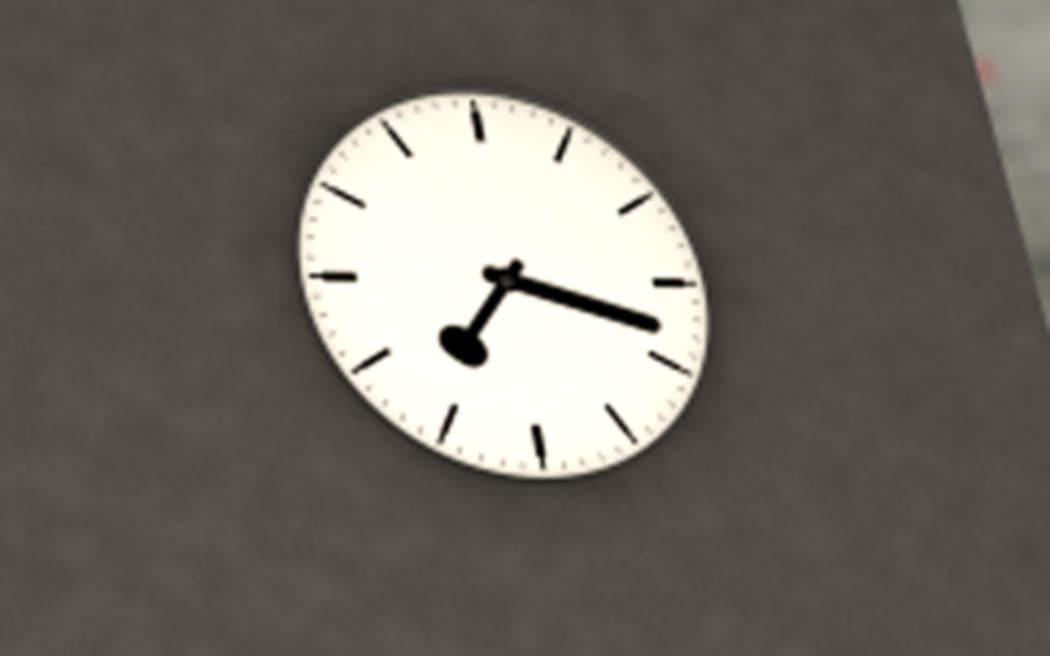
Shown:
7 h 18 min
